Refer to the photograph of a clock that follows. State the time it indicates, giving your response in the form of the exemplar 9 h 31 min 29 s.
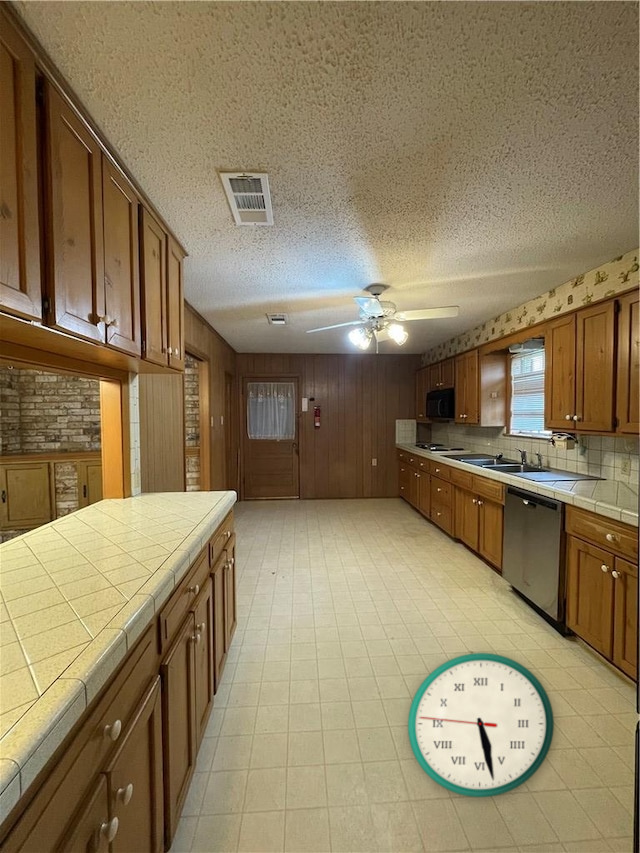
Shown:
5 h 27 min 46 s
